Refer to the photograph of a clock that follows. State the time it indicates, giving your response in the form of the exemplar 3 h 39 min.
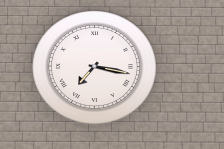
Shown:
7 h 17 min
